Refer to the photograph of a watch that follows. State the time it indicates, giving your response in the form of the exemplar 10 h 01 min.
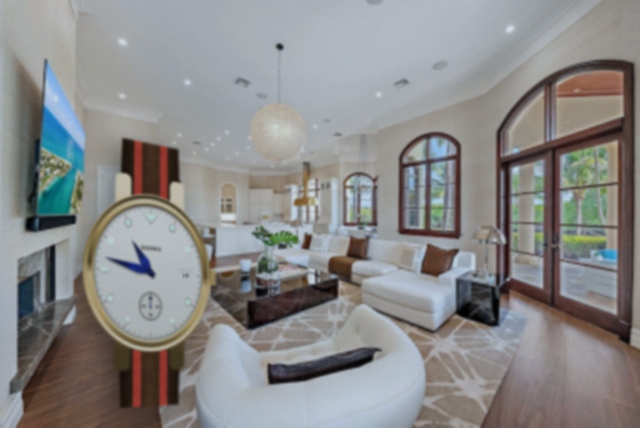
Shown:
10 h 47 min
